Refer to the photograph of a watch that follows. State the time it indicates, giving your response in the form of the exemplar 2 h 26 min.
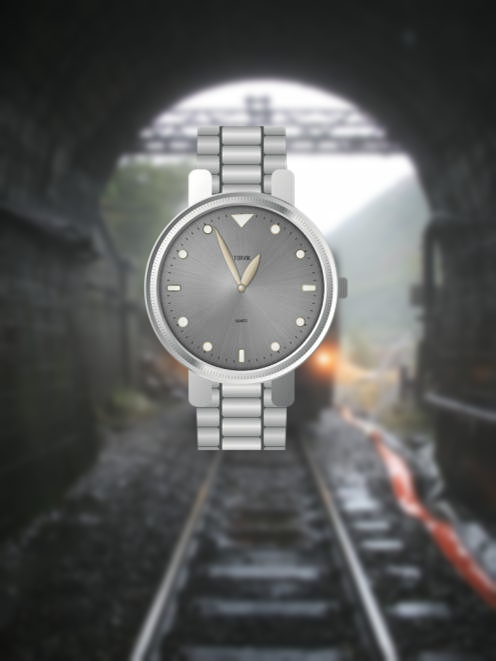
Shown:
12 h 56 min
